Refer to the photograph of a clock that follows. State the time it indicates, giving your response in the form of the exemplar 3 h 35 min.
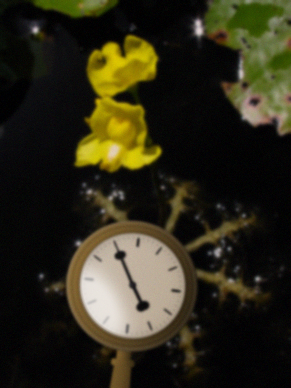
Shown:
4 h 55 min
